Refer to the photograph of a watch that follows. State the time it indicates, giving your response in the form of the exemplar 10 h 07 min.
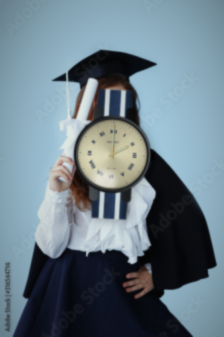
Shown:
2 h 00 min
